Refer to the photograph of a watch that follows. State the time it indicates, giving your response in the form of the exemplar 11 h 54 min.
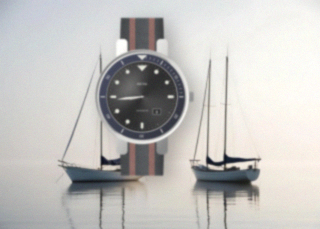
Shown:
8 h 44 min
